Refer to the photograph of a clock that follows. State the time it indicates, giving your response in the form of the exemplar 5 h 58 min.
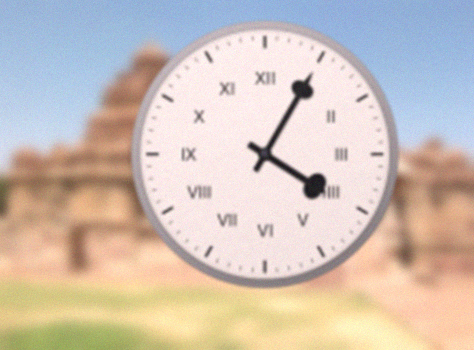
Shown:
4 h 05 min
